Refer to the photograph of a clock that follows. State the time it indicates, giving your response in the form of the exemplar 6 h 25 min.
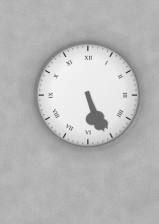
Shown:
5 h 26 min
